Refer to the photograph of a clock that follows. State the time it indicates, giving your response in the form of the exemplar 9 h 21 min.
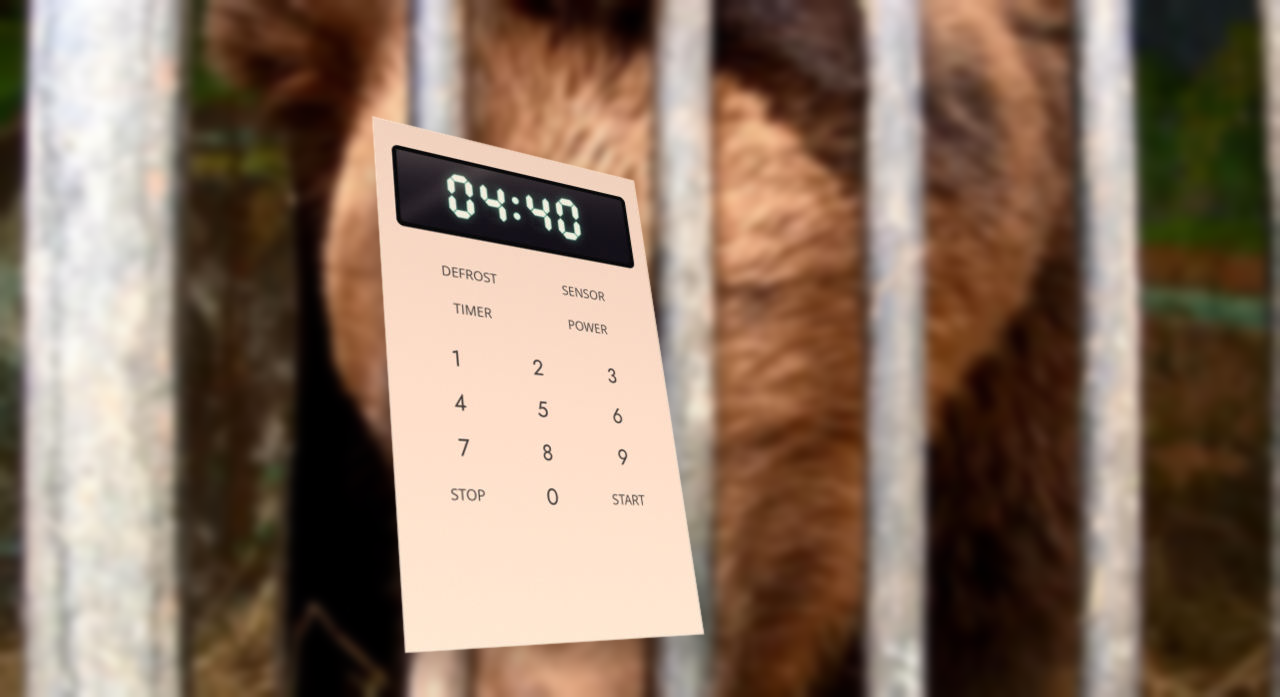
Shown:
4 h 40 min
